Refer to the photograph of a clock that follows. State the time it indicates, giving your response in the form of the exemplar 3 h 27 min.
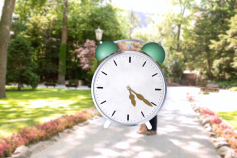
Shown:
5 h 21 min
